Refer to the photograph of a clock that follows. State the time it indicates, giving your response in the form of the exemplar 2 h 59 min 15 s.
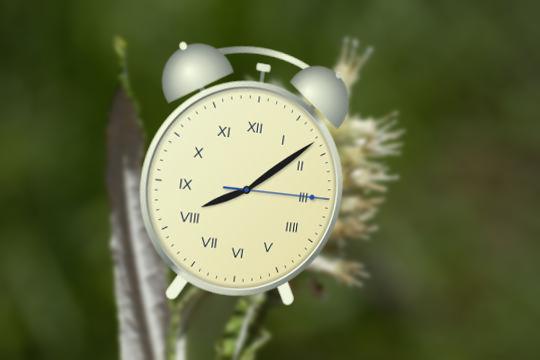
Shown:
8 h 08 min 15 s
